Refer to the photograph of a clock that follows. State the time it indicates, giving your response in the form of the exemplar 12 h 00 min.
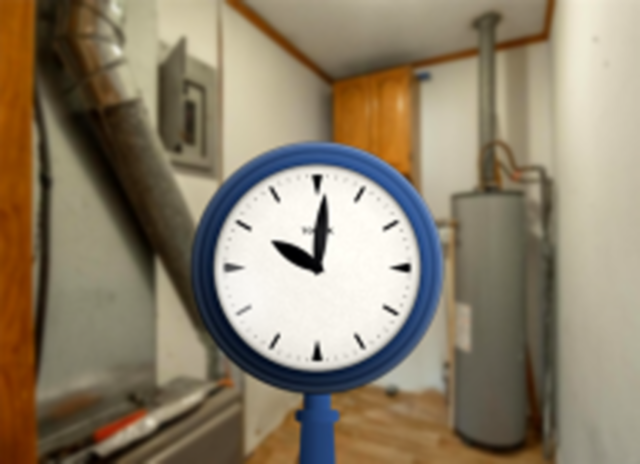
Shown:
10 h 01 min
